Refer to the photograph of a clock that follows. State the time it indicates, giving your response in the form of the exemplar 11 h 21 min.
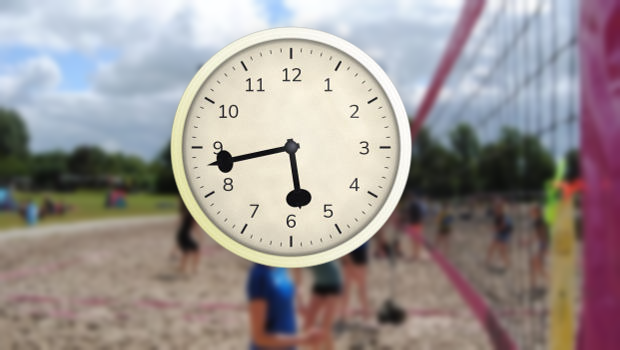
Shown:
5 h 43 min
